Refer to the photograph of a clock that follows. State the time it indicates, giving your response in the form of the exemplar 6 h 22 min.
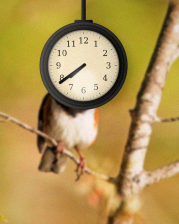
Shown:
7 h 39 min
